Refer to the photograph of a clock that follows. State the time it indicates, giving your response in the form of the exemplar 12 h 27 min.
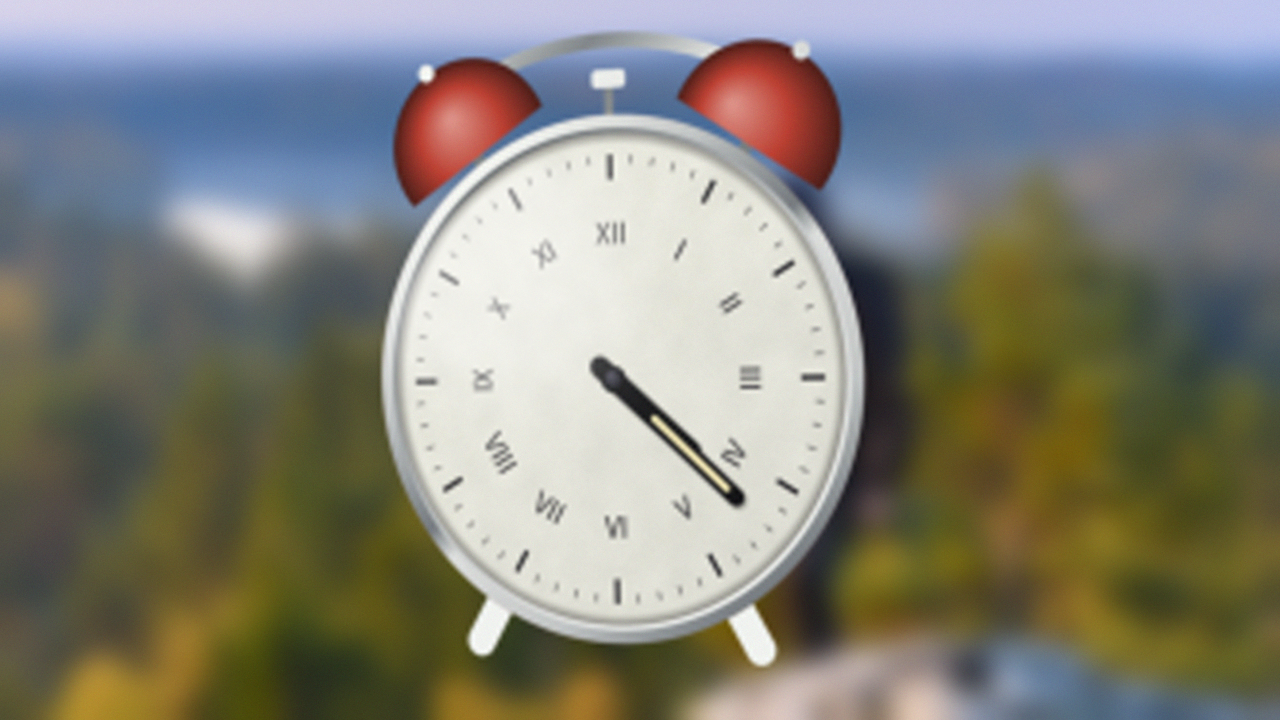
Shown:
4 h 22 min
